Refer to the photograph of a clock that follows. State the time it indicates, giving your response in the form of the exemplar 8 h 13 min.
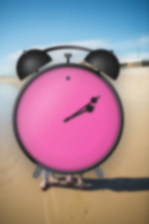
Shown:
2 h 09 min
